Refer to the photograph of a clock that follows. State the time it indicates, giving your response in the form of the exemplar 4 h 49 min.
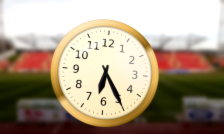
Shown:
6 h 25 min
